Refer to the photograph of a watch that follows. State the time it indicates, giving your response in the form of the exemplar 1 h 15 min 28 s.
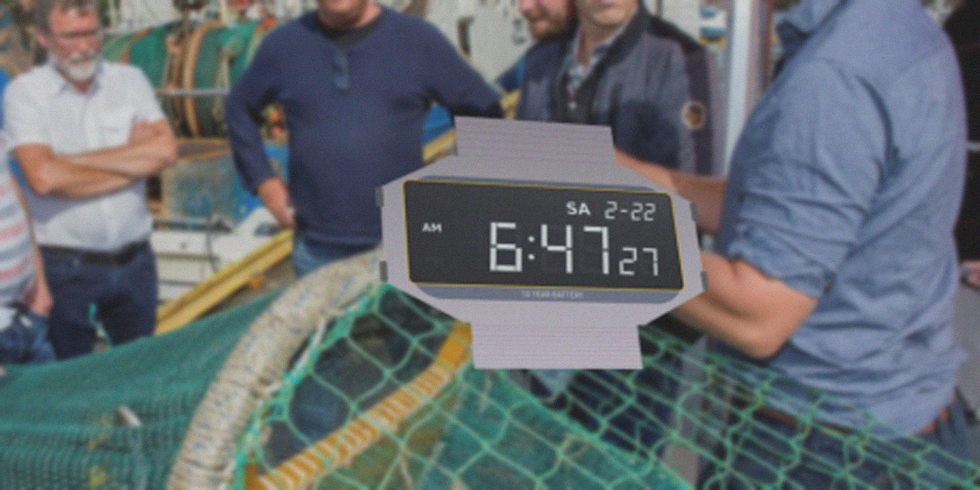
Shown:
6 h 47 min 27 s
